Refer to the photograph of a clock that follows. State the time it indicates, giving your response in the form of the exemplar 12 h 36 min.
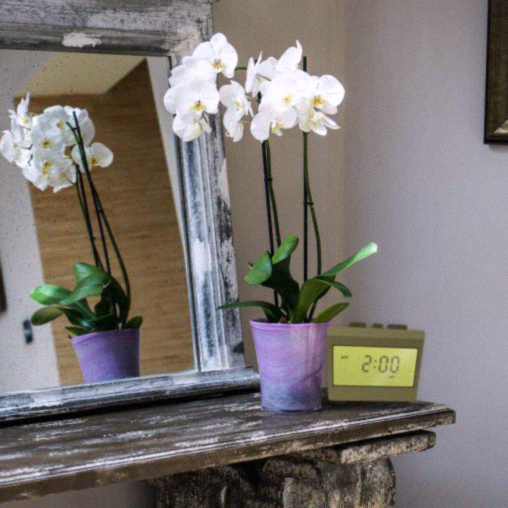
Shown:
2 h 00 min
